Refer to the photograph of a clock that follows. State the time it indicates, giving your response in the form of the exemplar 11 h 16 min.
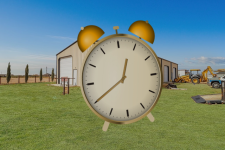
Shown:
12 h 40 min
